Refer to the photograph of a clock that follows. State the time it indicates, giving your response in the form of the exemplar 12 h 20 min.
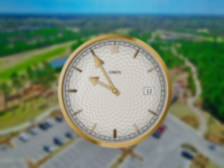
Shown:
9 h 55 min
